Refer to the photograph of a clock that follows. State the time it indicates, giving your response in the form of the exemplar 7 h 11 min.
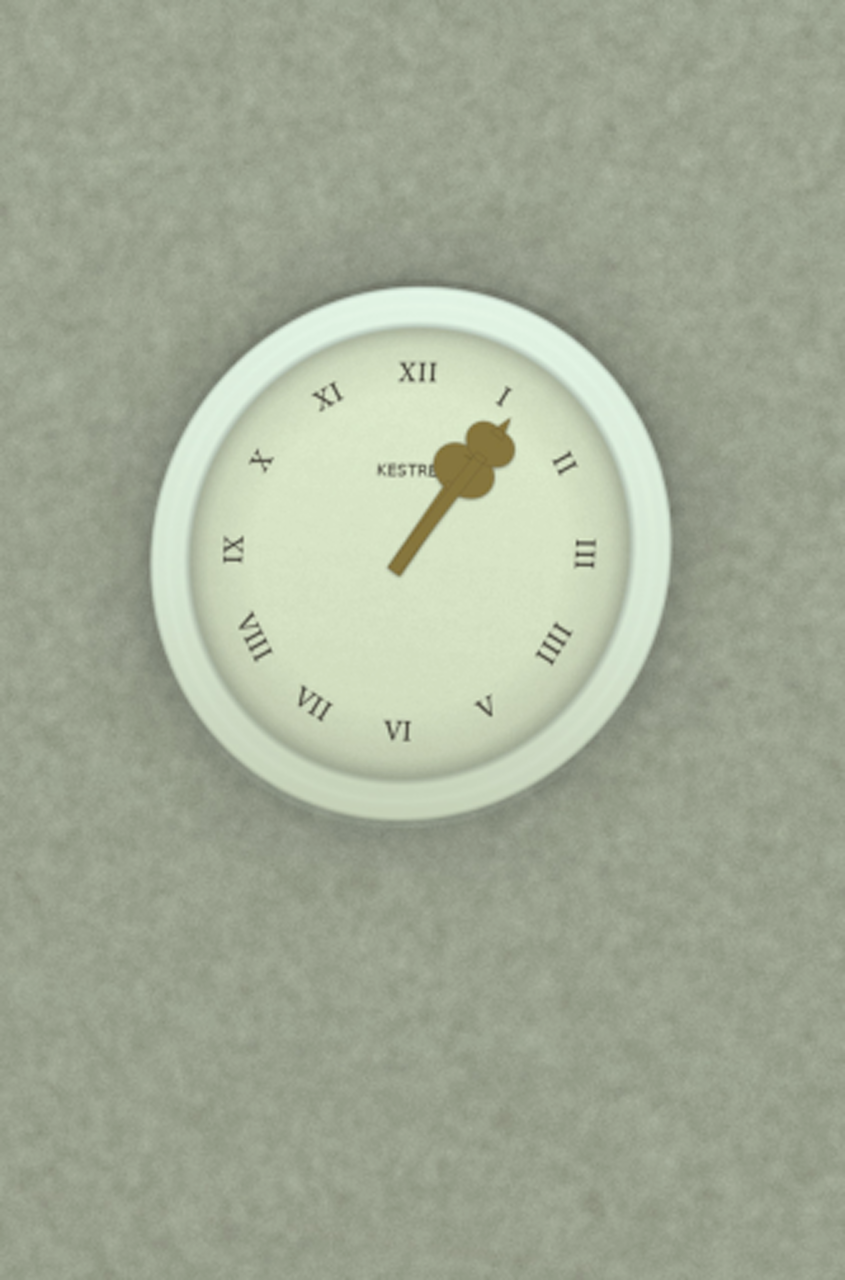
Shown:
1 h 06 min
